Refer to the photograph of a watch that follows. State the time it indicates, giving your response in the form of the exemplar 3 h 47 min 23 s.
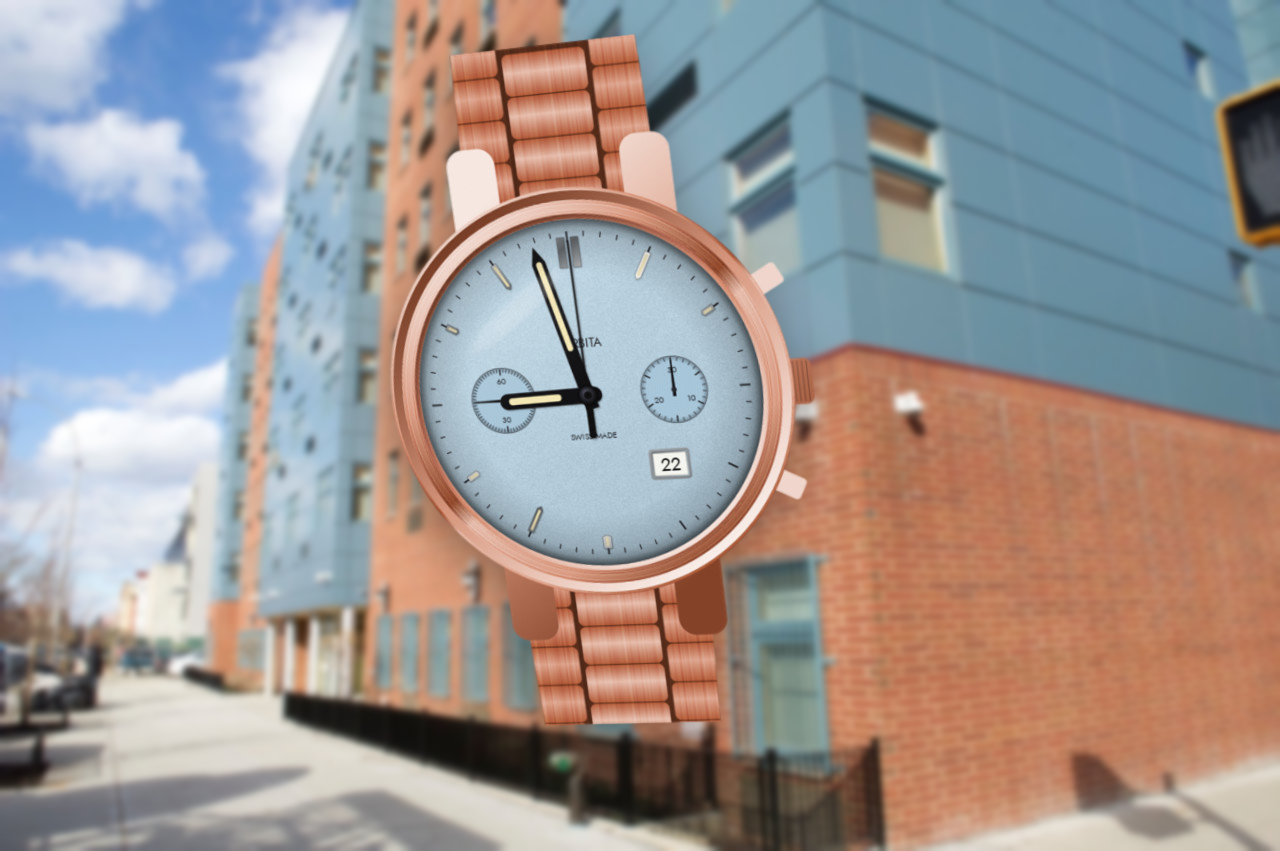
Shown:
8 h 57 min 45 s
